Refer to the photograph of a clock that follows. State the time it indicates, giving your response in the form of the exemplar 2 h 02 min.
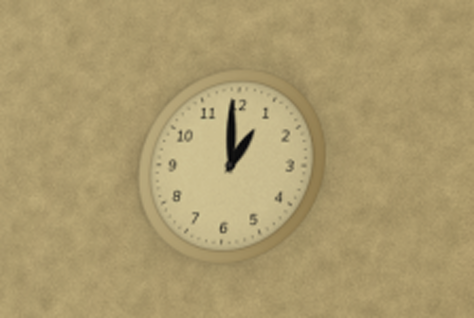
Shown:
12 h 59 min
